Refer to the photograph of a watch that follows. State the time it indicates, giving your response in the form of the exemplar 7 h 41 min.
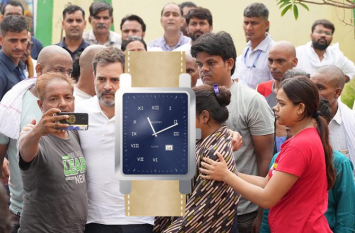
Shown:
11 h 11 min
